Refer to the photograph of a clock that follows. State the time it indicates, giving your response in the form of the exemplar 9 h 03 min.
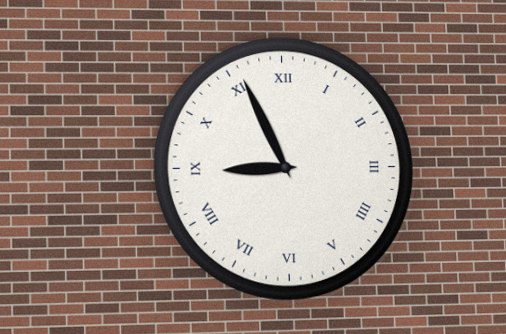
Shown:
8 h 56 min
